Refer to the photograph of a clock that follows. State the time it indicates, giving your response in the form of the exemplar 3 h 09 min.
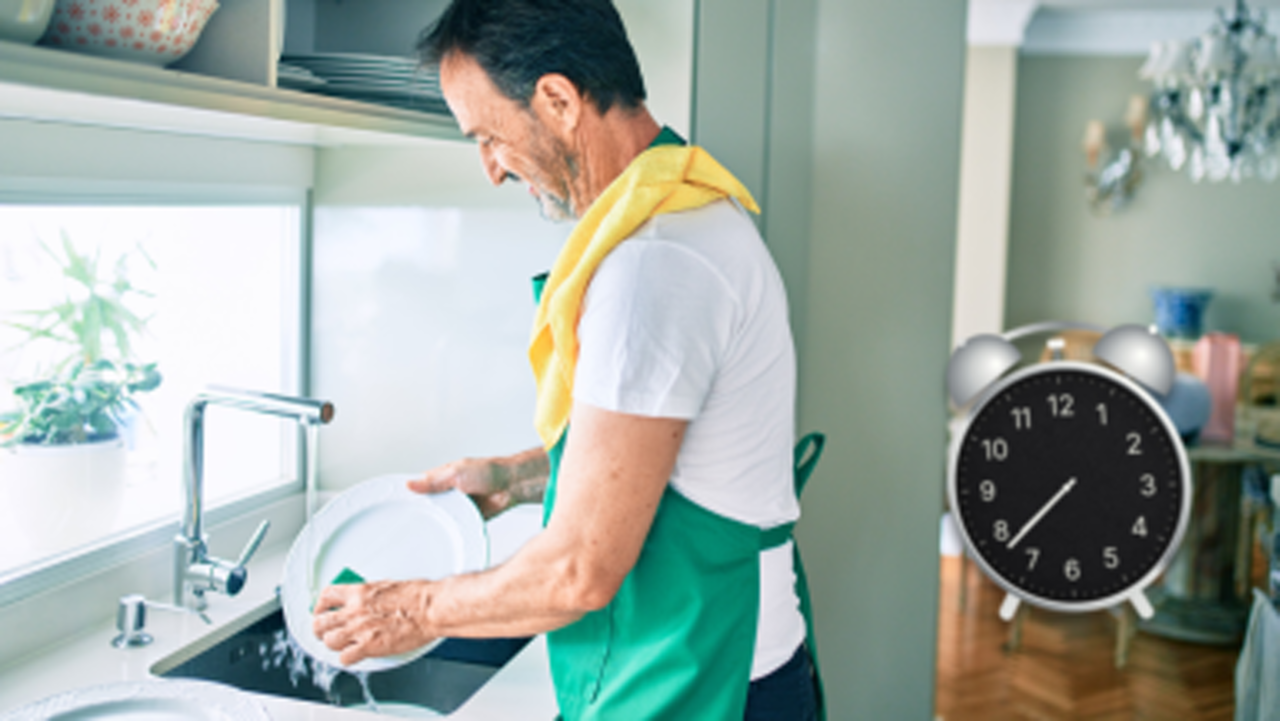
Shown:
7 h 38 min
